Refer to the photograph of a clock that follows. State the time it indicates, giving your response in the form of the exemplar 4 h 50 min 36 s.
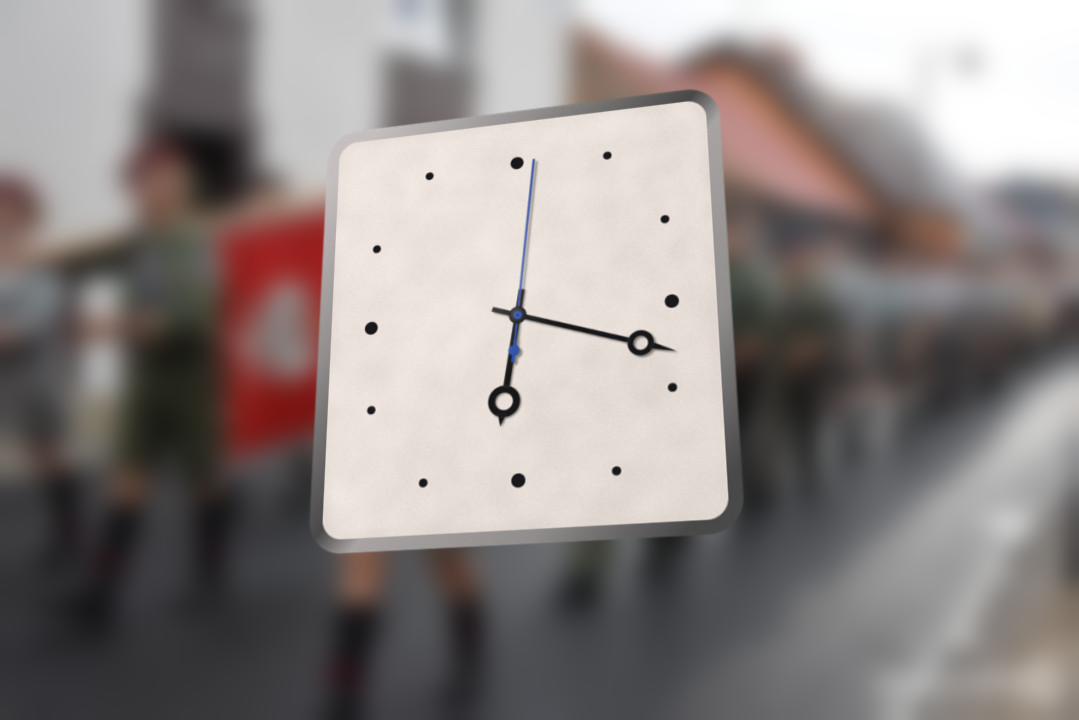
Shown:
6 h 18 min 01 s
